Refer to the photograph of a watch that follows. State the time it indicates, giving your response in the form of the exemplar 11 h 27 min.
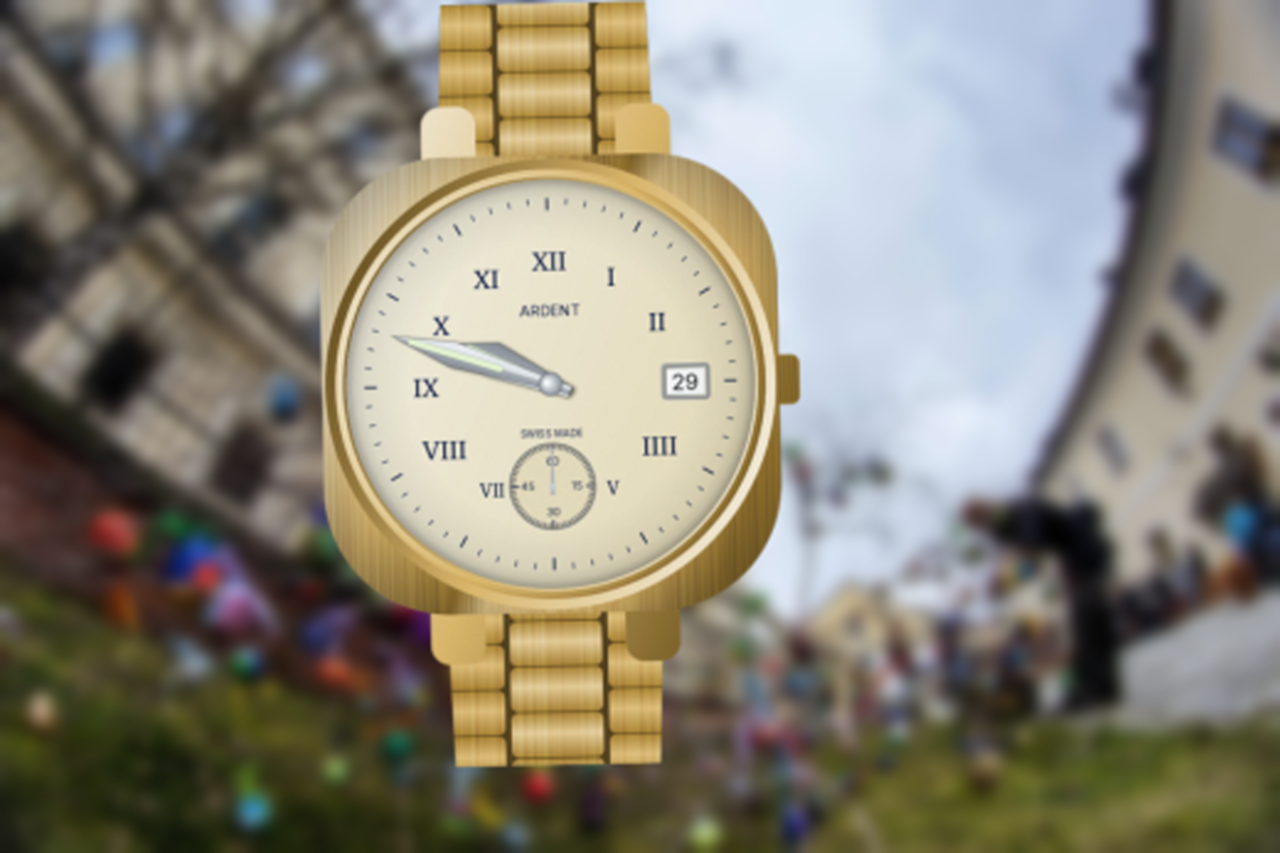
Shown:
9 h 48 min
